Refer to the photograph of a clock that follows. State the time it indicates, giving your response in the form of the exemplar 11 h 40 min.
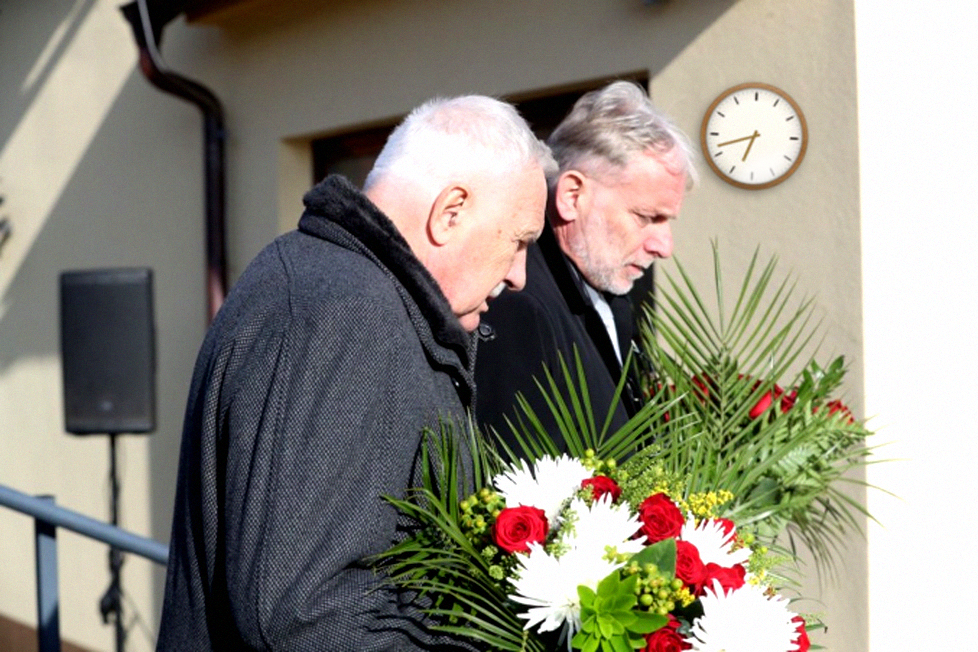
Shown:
6 h 42 min
